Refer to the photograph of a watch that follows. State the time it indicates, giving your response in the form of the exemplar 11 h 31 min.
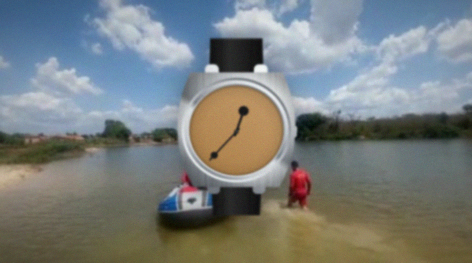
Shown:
12 h 37 min
